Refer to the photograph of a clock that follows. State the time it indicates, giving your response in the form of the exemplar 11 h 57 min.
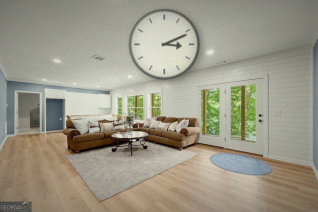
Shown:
3 h 11 min
